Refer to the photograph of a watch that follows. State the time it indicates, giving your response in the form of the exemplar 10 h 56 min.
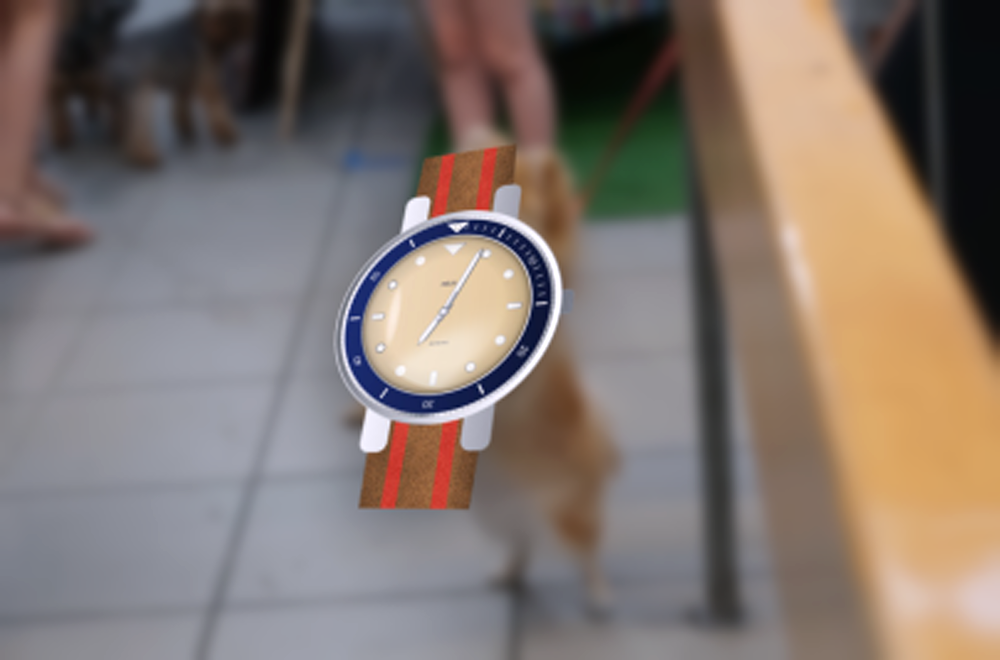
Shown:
7 h 04 min
